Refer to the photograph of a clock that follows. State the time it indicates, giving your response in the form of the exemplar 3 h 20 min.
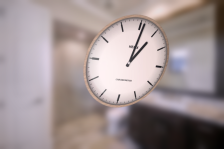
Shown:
1 h 01 min
